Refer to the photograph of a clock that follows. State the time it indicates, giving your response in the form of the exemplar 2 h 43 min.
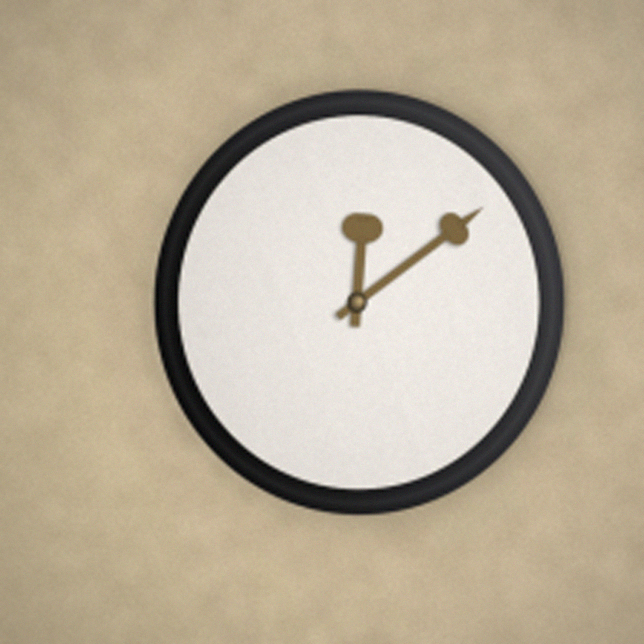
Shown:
12 h 09 min
